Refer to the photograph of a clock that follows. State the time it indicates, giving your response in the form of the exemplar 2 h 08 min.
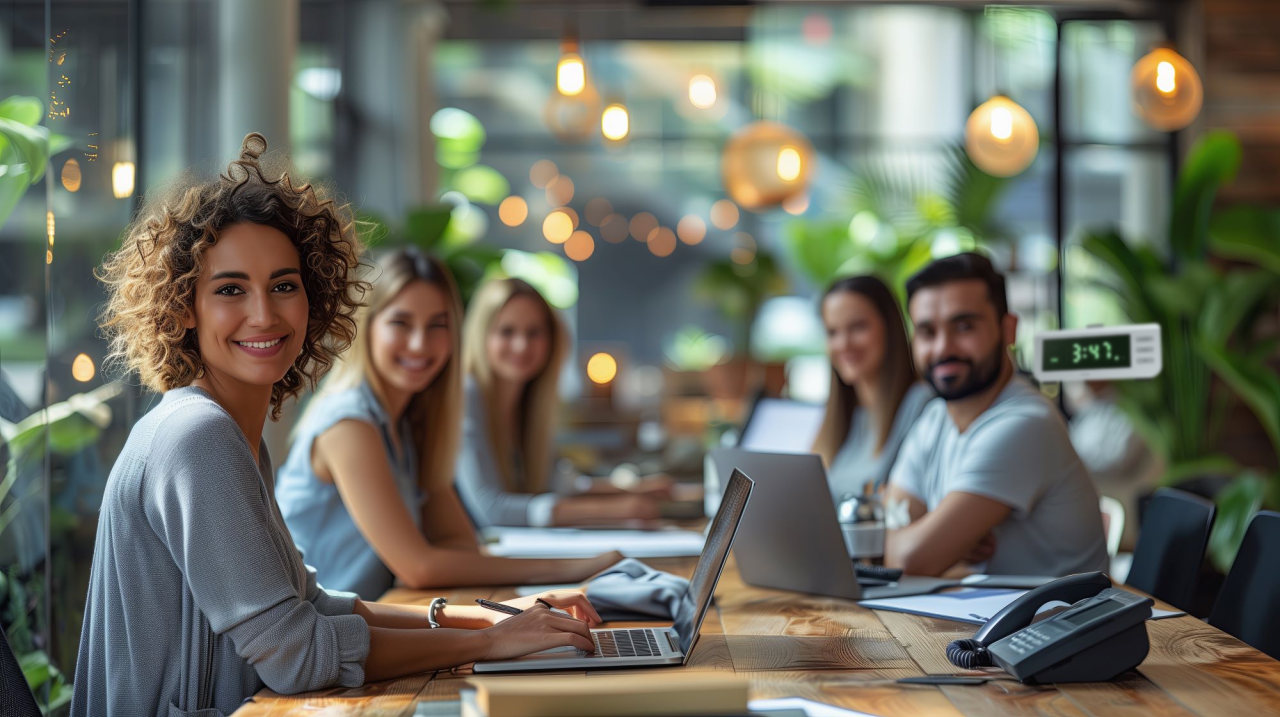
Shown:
3 h 47 min
